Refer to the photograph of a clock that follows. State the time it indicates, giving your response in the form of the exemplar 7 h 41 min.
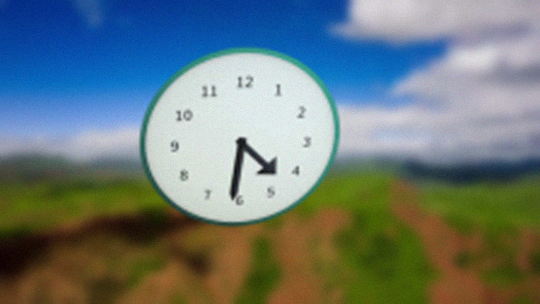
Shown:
4 h 31 min
